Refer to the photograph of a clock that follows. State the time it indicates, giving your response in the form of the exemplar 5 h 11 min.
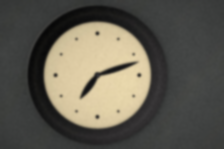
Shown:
7 h 12 min
